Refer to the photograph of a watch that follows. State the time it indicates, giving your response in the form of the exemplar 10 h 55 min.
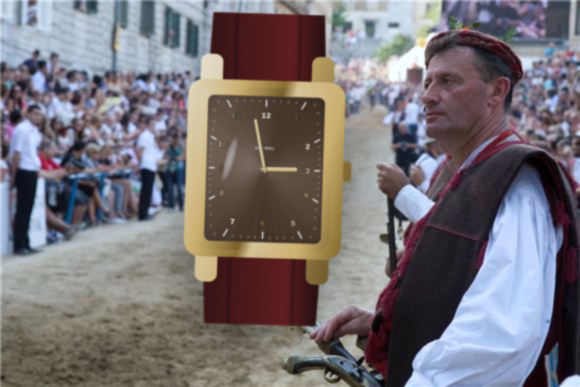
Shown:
2 h 58 min
